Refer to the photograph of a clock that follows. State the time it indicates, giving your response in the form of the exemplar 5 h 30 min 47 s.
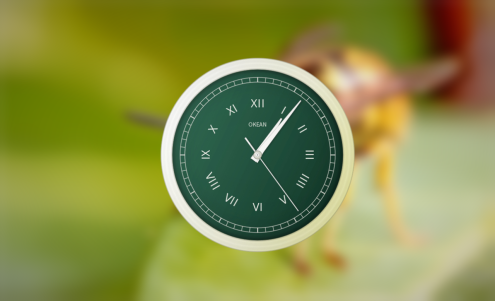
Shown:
1 h 06 min 24 s
